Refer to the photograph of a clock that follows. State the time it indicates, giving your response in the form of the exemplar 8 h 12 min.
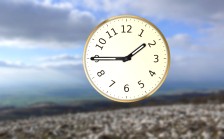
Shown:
1 h 45 min
